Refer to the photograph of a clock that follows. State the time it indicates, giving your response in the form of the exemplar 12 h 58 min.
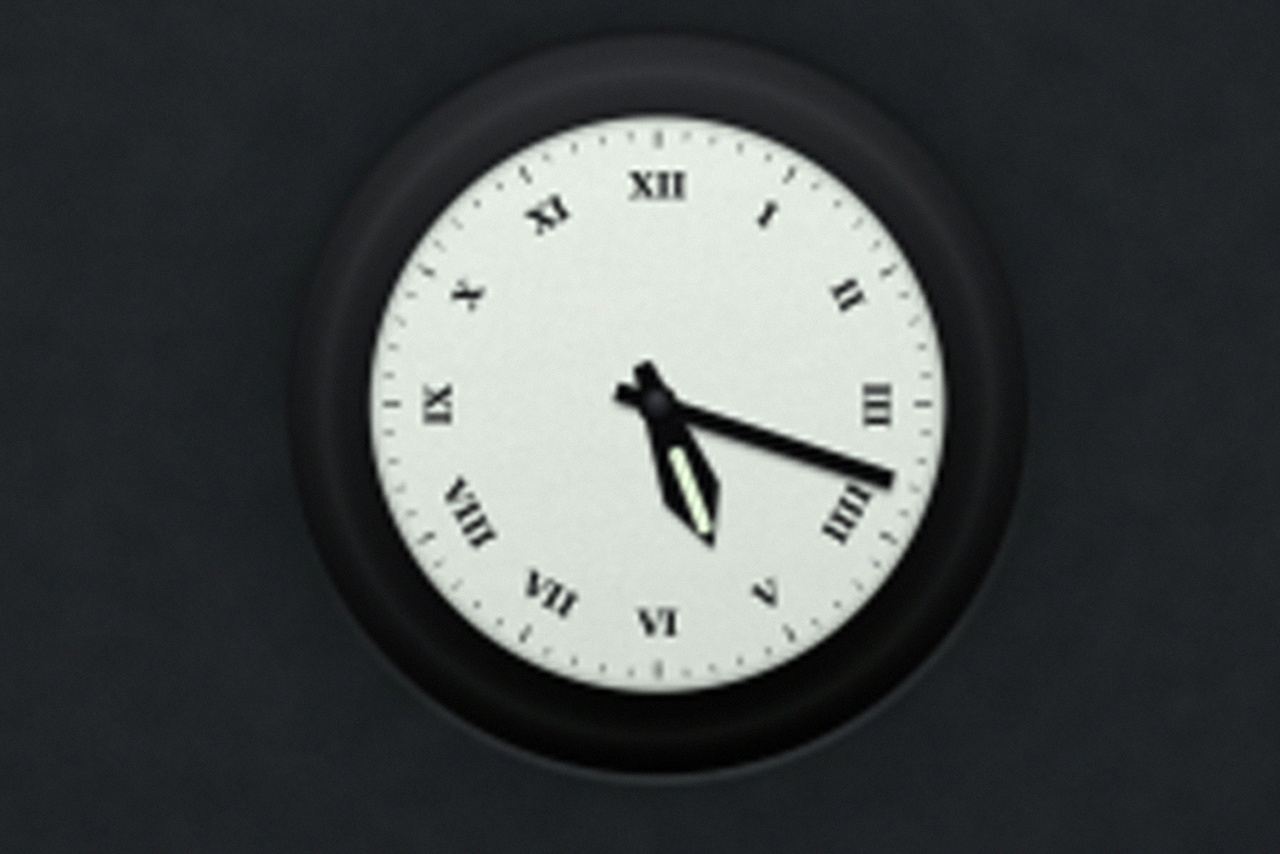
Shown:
5 h 18 min
